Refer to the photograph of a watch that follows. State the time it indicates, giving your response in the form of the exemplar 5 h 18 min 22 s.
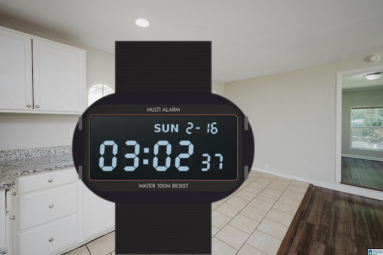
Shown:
3 h 02 min 37 s
